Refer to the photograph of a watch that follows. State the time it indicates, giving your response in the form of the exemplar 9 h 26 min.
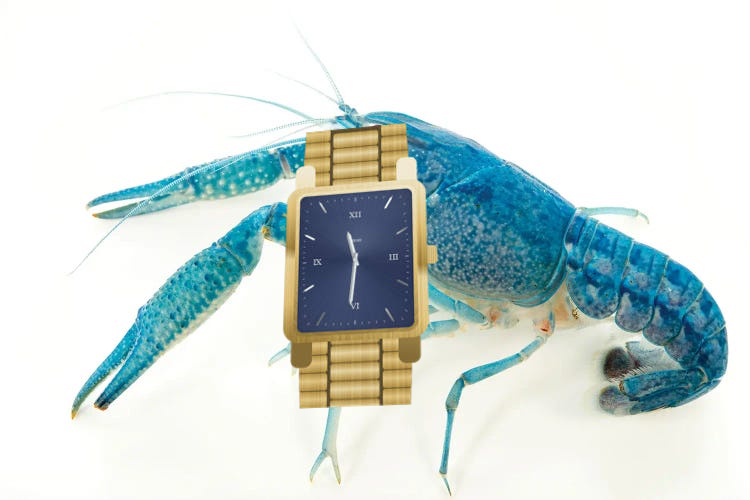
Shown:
11 h 31 min
